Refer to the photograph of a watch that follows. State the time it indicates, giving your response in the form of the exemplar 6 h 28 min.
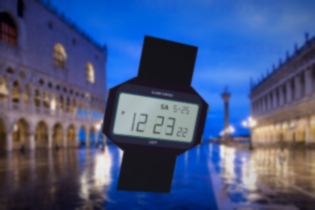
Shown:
12 h 23 min
